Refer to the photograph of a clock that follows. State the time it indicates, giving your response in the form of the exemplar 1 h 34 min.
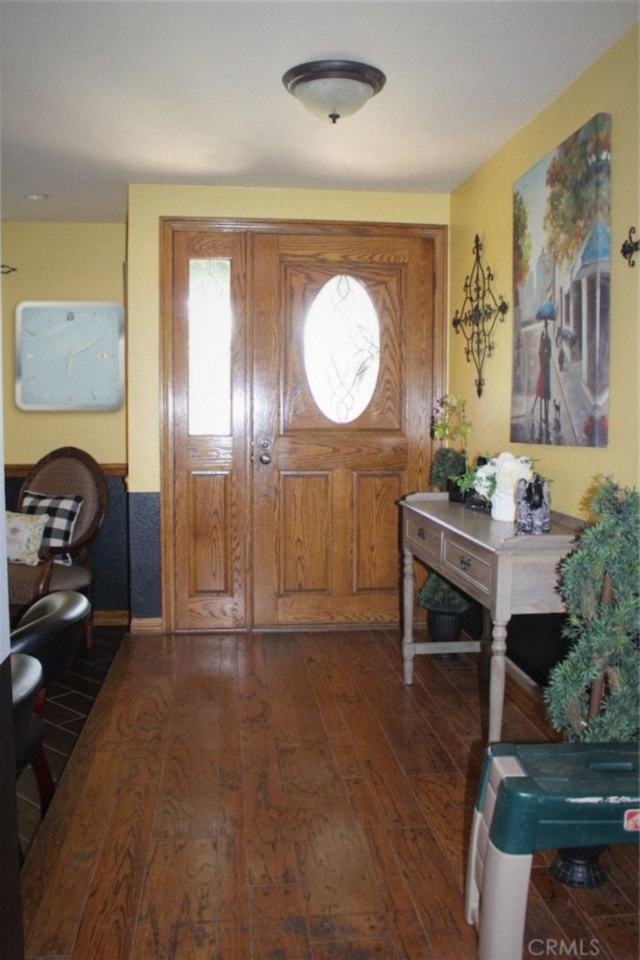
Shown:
6 h 10 min
